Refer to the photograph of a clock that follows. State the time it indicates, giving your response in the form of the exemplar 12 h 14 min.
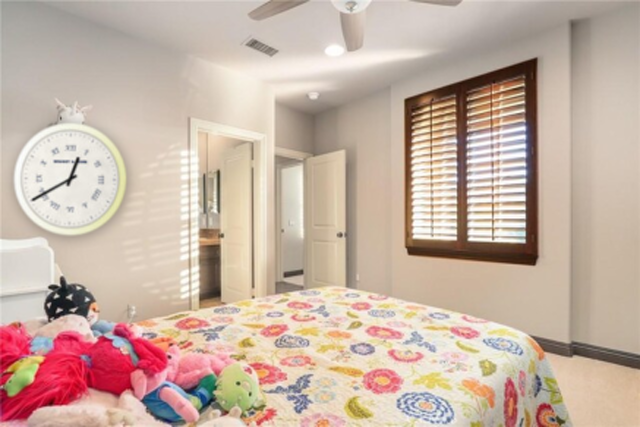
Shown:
12 h 40 min
